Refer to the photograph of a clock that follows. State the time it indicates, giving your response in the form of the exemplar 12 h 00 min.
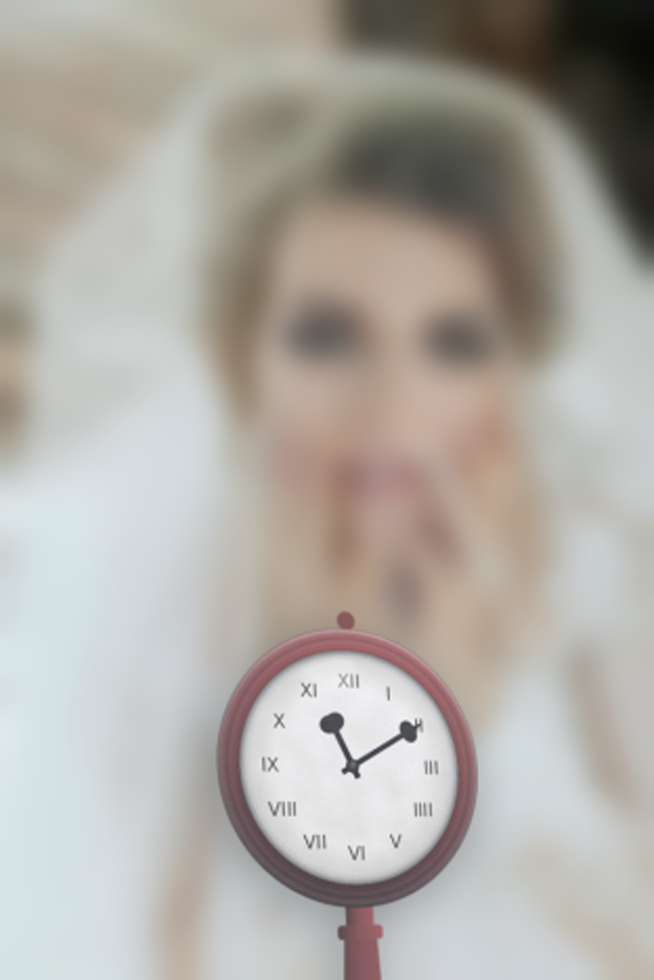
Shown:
11 h 10 min
